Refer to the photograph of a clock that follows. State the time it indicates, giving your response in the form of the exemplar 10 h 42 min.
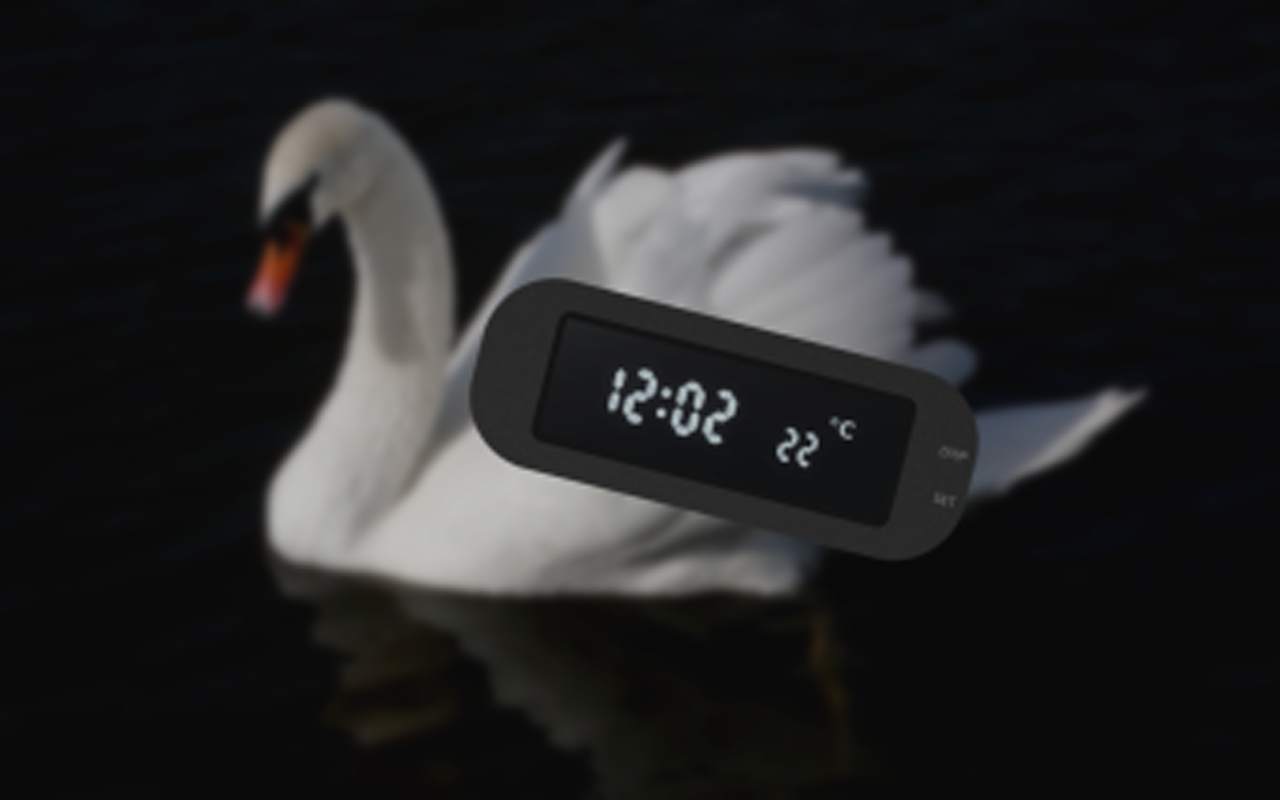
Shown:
12 h 02 min
